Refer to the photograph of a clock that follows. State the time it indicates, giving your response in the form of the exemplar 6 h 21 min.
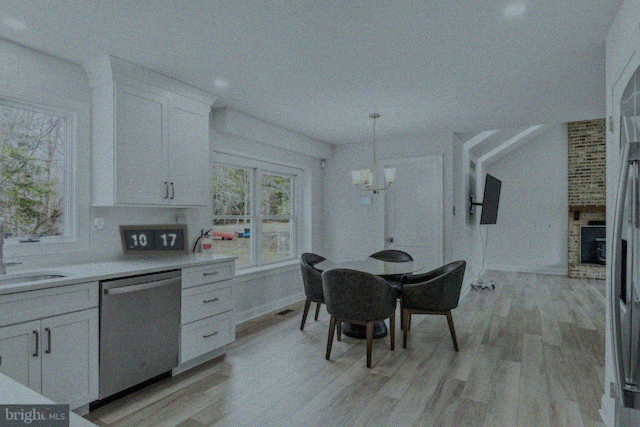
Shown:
10 h 17 min
